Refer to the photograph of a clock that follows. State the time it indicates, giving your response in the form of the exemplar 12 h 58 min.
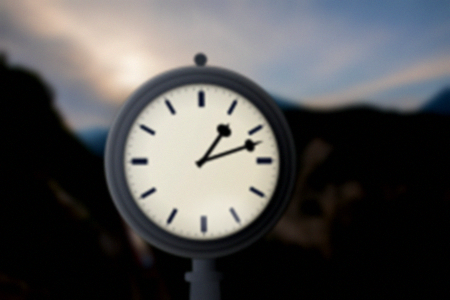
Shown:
1 h 12 min
